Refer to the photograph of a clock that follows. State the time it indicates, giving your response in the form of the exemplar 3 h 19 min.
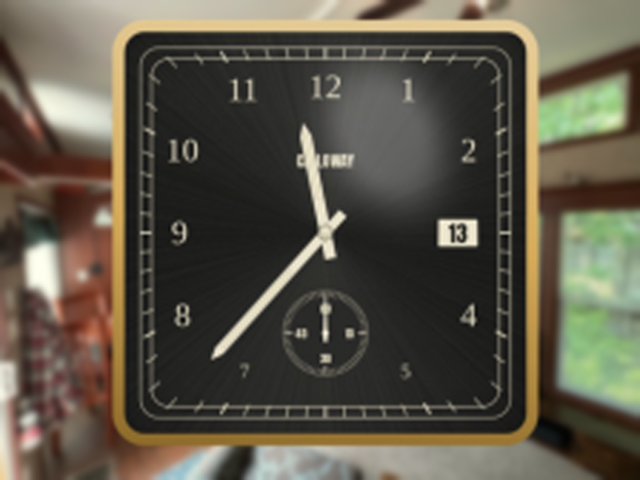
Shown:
11 h 37 min
